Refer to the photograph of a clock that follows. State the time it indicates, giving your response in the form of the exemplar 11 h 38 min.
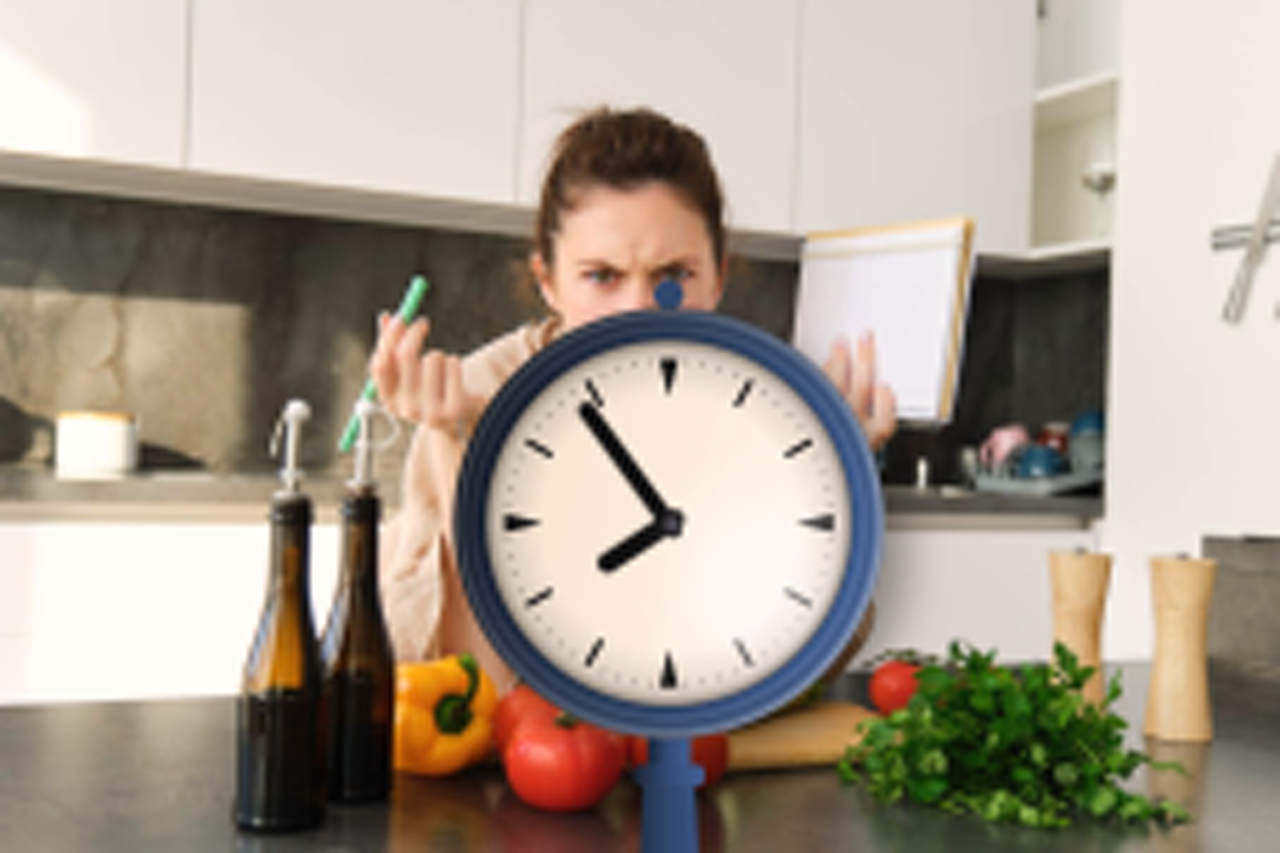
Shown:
7 h 54 min
